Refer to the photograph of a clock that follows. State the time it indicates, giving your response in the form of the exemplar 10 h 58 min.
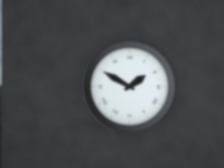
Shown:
1 h 50 min
